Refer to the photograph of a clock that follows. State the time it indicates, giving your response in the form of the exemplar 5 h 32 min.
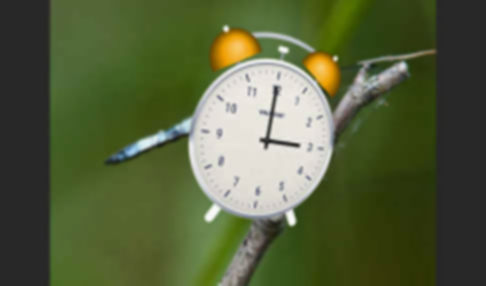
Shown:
3 h 00 min
